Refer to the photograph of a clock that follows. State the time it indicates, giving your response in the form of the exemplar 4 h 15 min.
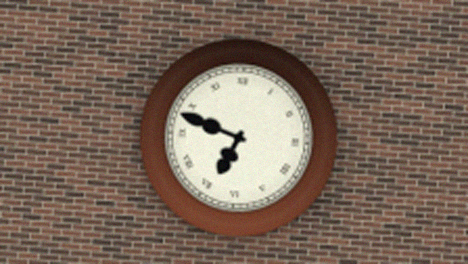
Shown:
6 h 48 min
